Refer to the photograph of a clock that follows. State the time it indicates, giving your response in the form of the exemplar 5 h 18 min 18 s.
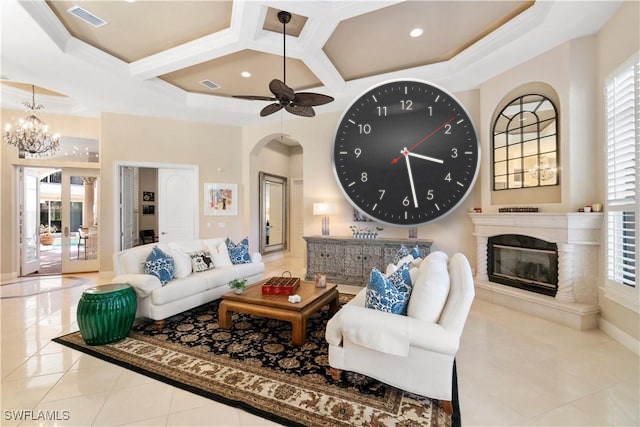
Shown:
3 h 28 min 09 s
